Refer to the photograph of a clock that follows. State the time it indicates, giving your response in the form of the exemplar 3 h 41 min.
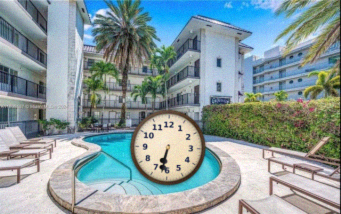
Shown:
6 h 32 min
